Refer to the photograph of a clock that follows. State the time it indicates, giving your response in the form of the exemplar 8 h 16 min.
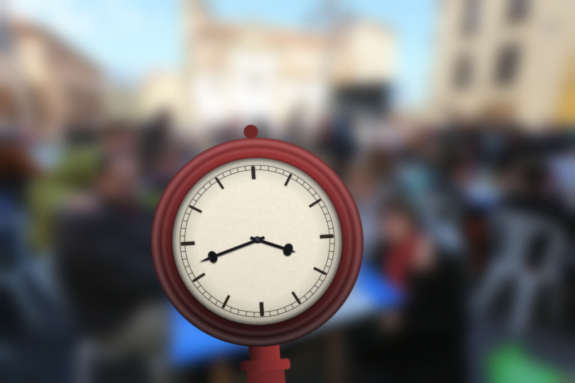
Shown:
3 h 42 min
